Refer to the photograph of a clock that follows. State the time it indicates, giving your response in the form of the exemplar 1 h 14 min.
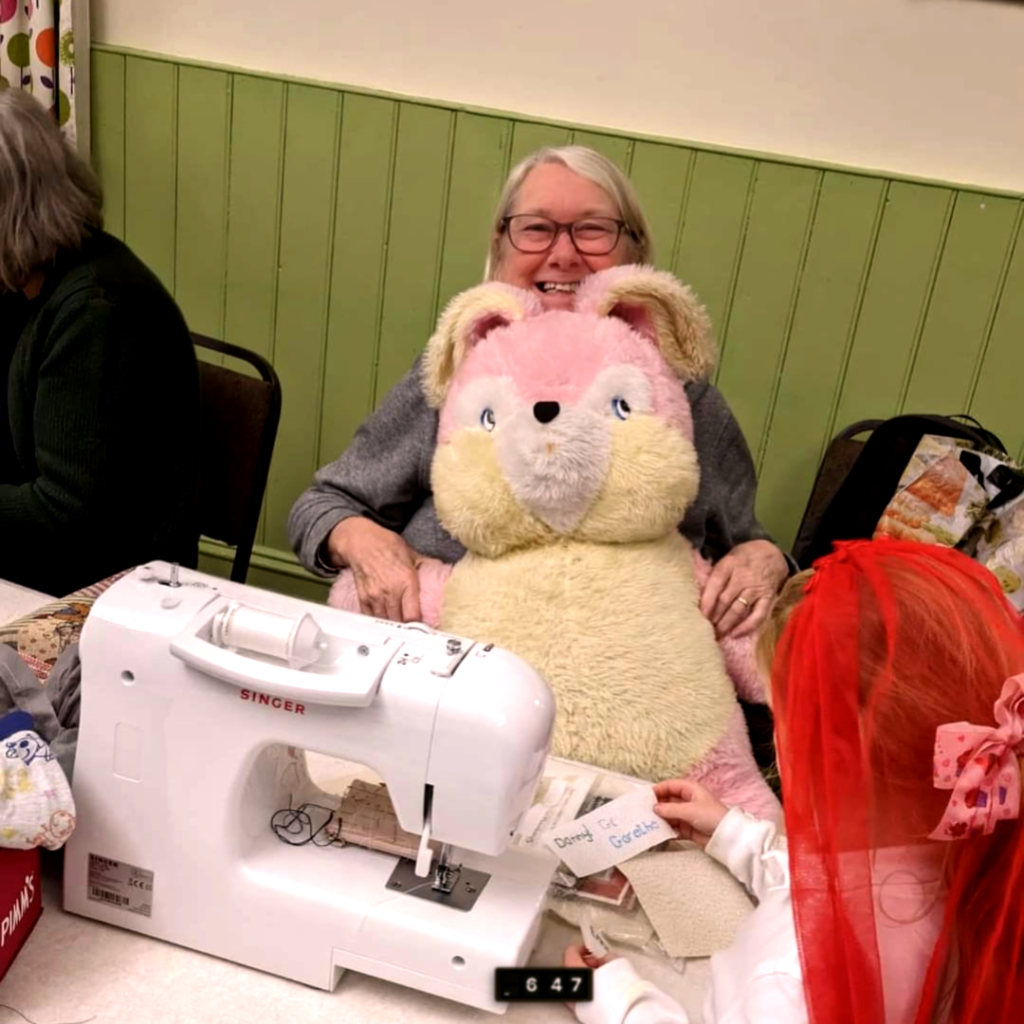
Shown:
6 h 47 min
